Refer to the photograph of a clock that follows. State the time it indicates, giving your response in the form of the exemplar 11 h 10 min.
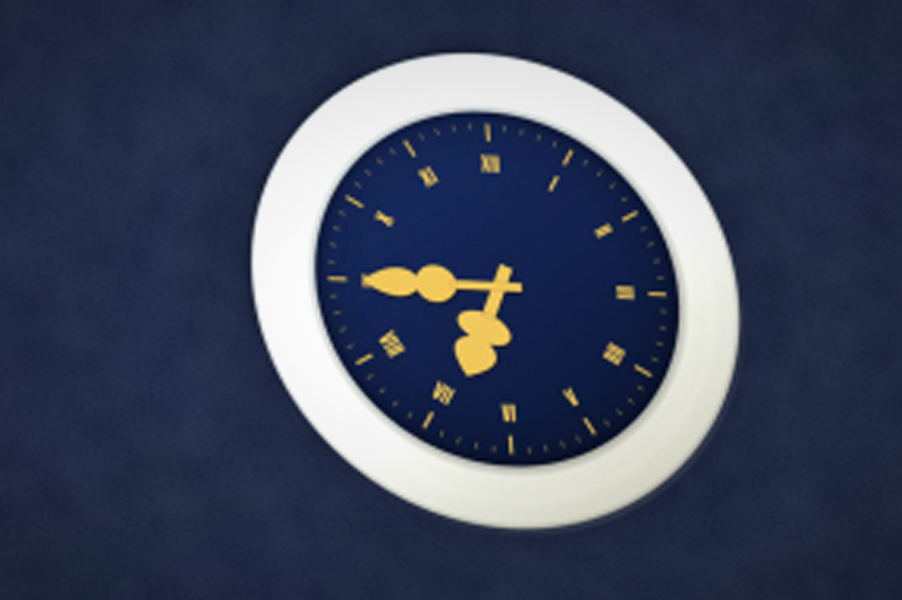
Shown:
6 h 45 min
